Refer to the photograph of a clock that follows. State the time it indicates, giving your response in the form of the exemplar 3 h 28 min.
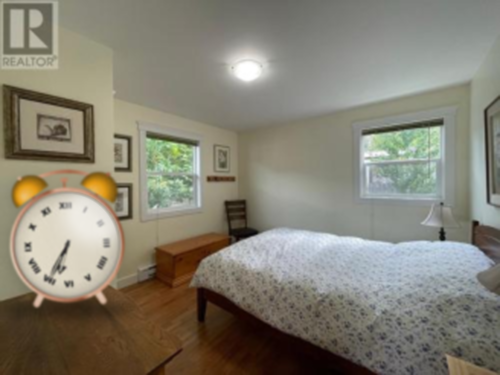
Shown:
6 h 35 min
